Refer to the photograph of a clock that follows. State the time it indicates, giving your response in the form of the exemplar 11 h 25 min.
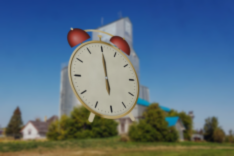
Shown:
6 h 00 min
